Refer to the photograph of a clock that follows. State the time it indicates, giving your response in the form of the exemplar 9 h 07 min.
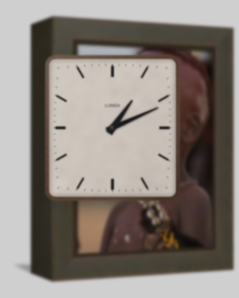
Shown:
1 h 11 min
